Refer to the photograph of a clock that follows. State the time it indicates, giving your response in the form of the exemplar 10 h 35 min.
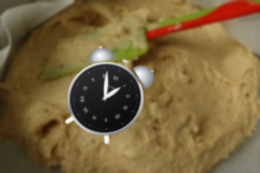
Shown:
12 h 56 min
